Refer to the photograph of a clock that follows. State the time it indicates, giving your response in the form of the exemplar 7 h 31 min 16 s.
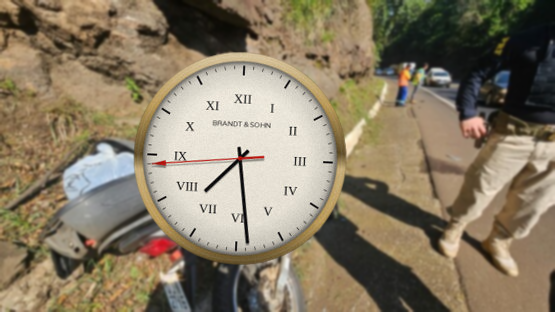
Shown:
7 h 28 min 44 s
